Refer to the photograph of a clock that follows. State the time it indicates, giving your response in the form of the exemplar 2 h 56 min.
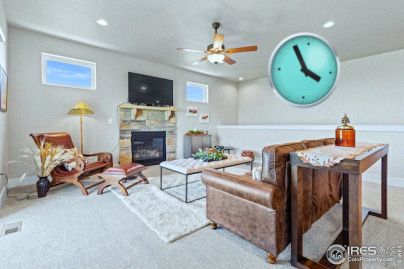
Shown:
3 h 55 min
